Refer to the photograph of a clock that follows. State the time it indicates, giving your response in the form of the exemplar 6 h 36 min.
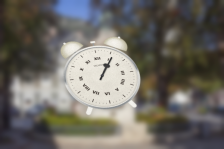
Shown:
1 h 06 min
